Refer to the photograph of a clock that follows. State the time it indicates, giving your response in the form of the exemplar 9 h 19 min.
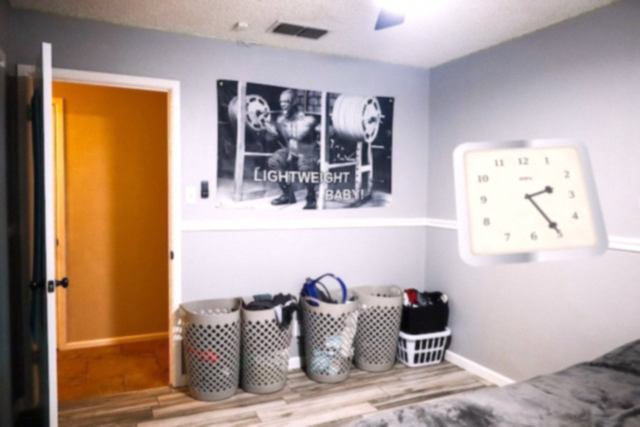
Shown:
2 h 25 min
